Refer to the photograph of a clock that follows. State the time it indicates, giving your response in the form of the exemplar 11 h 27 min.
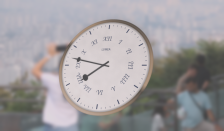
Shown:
7 h 47 min
